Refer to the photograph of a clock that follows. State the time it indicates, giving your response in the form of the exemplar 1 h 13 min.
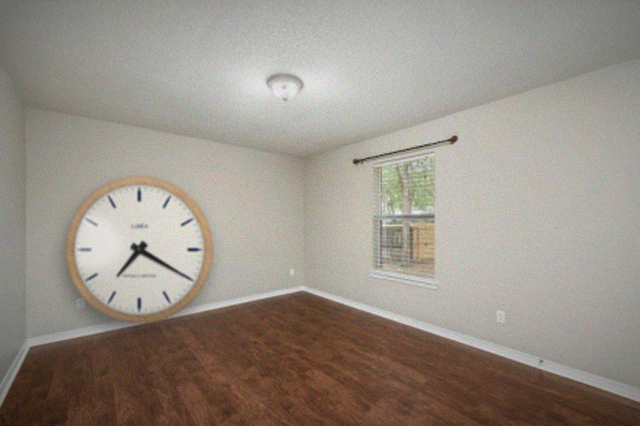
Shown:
7 h 20 min
